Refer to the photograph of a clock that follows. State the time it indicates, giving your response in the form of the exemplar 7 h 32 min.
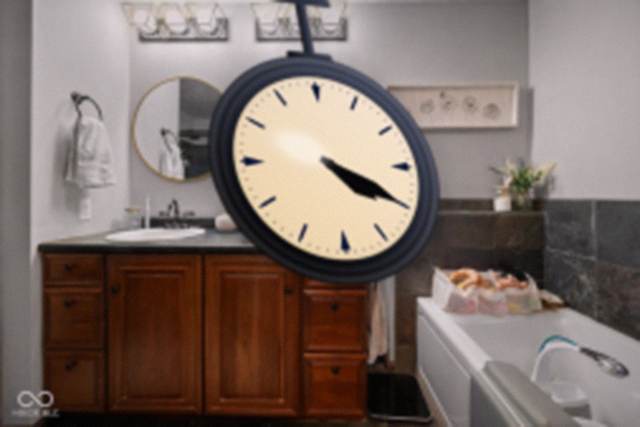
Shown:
4 h 20 min
